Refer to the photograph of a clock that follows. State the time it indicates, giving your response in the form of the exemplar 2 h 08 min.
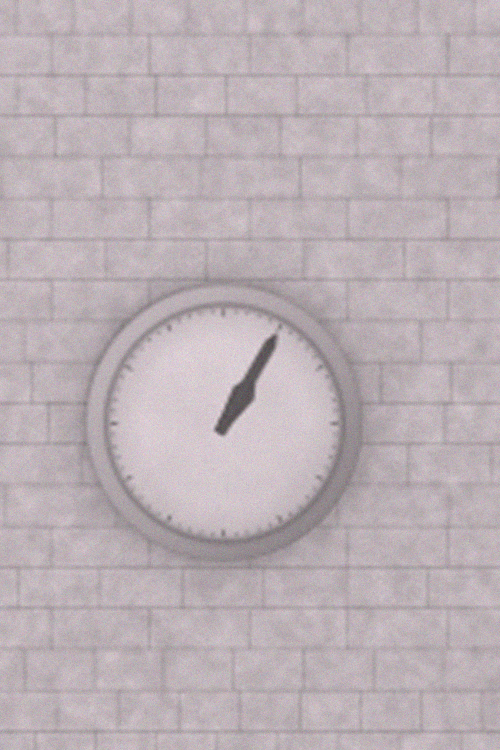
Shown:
1 h 05 min
